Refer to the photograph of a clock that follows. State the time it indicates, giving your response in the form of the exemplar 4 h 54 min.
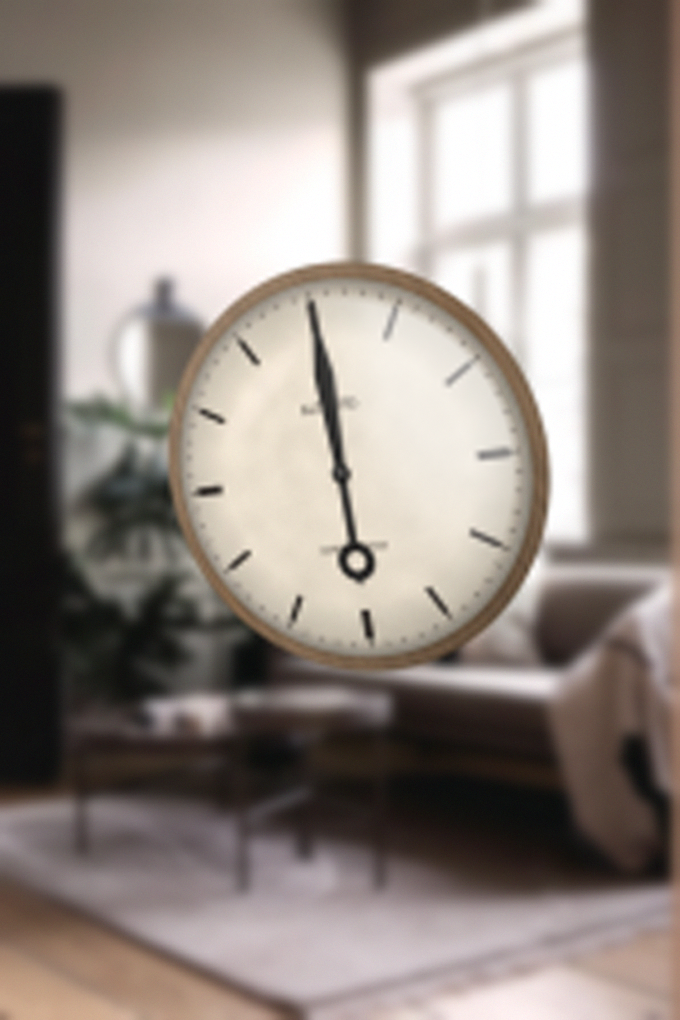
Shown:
6 h 00 min
